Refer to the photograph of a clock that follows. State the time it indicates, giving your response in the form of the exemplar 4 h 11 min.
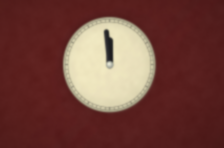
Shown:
11 h 59 min
